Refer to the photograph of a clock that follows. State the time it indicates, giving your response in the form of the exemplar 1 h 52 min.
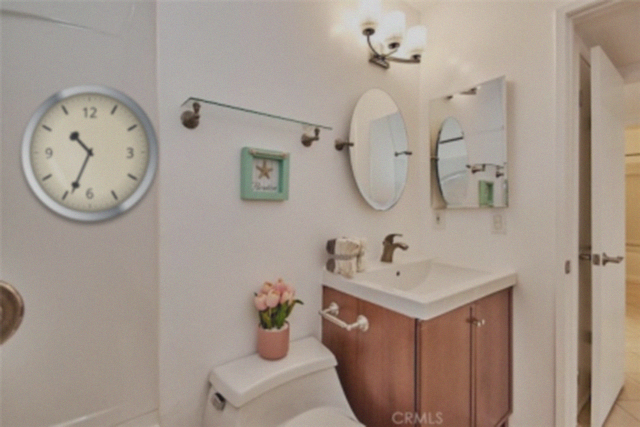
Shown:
10 h 34 min
